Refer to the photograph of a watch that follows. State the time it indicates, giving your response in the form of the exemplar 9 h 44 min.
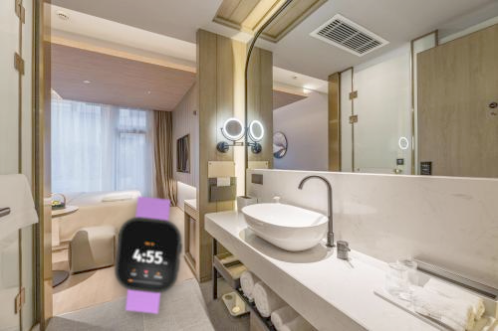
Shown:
4 h 55 min
